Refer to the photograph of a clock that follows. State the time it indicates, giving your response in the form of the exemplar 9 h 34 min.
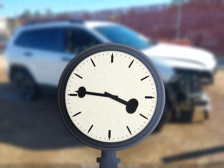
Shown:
3 h 46 min
